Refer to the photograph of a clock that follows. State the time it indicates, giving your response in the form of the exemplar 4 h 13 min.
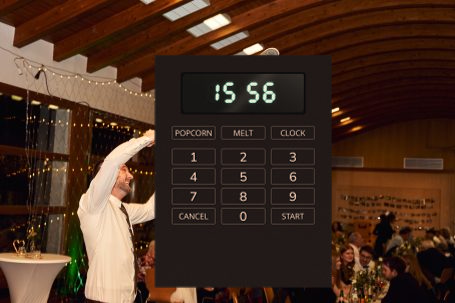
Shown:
15 h 56 min
